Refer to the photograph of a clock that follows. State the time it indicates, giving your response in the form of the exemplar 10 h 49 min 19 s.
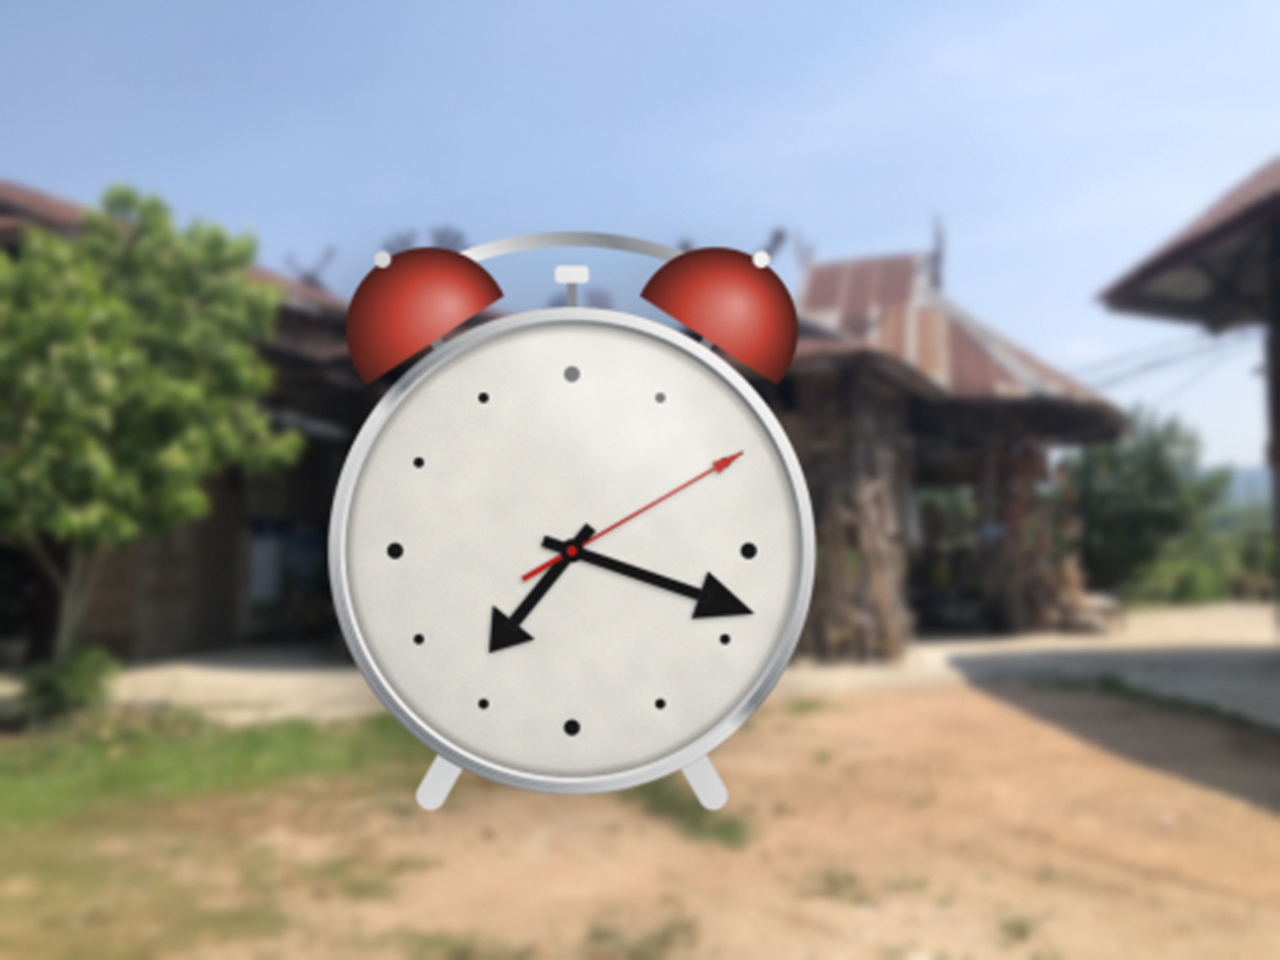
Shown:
7 h 18 min 10 s
